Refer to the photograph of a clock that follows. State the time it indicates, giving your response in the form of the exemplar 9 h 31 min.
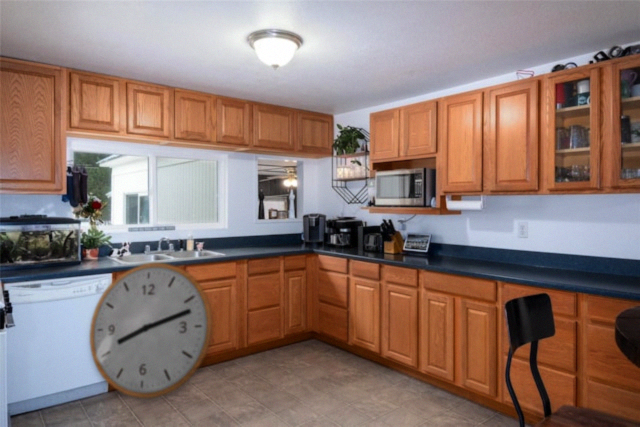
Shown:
8 h 12 min
